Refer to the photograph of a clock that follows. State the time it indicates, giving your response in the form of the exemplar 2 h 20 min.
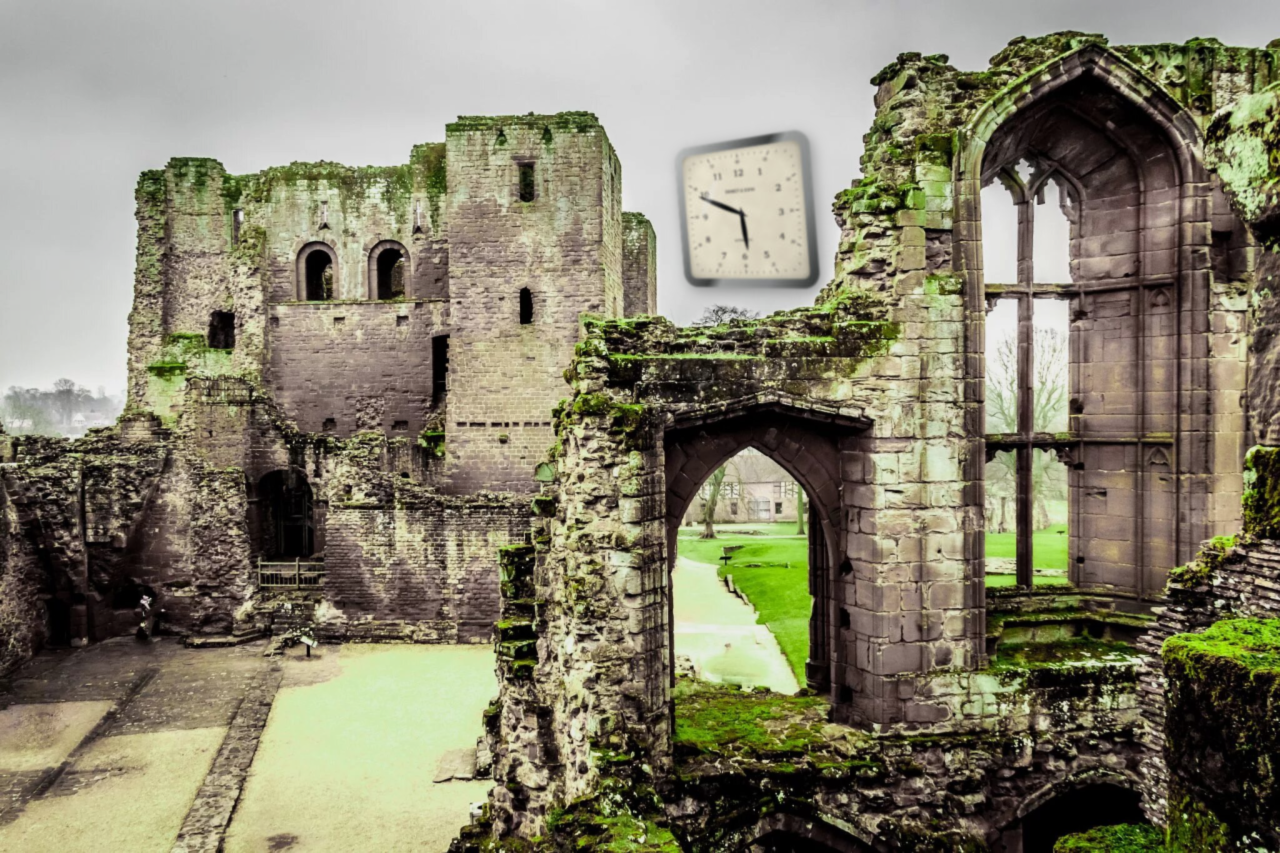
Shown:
5 h 49 min
